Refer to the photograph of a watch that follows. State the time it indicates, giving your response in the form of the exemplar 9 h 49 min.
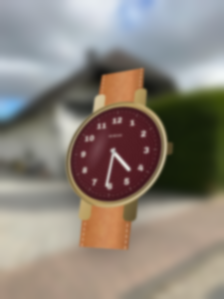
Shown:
4 h 31 min
